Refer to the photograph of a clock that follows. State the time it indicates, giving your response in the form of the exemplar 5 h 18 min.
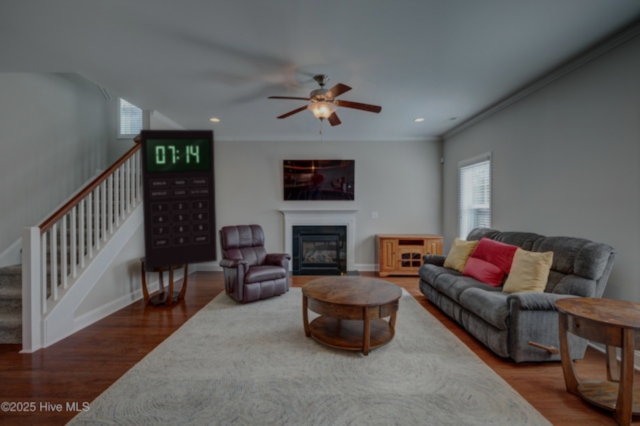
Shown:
7 h 14 min
